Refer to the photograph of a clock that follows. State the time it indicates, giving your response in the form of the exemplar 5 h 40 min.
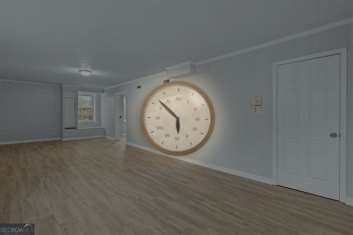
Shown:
5 h 52 min
